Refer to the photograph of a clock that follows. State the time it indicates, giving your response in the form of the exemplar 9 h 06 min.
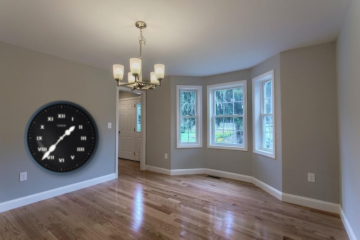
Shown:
1 h 37 min
